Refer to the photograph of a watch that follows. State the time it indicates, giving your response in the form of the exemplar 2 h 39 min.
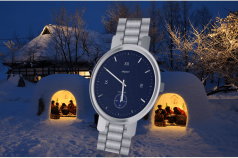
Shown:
5 h 50 min
